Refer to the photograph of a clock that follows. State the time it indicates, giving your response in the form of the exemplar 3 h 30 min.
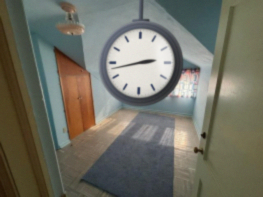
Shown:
2 h 43 min
